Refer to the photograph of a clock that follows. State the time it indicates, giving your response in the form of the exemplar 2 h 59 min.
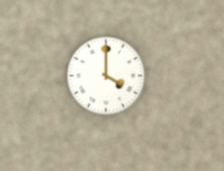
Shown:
4 h 00 min
